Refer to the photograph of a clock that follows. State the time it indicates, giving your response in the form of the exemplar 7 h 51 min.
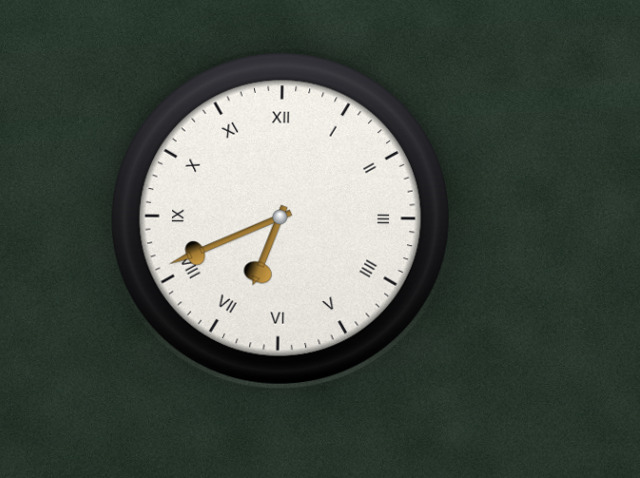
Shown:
6 h 41 min
